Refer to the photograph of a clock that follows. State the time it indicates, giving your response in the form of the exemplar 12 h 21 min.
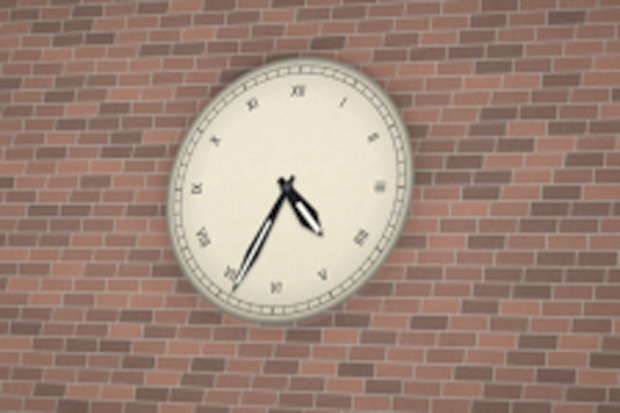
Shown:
4 h 34 min
